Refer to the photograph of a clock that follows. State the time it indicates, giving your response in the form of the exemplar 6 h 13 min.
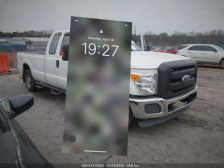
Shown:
19 h 27 min
